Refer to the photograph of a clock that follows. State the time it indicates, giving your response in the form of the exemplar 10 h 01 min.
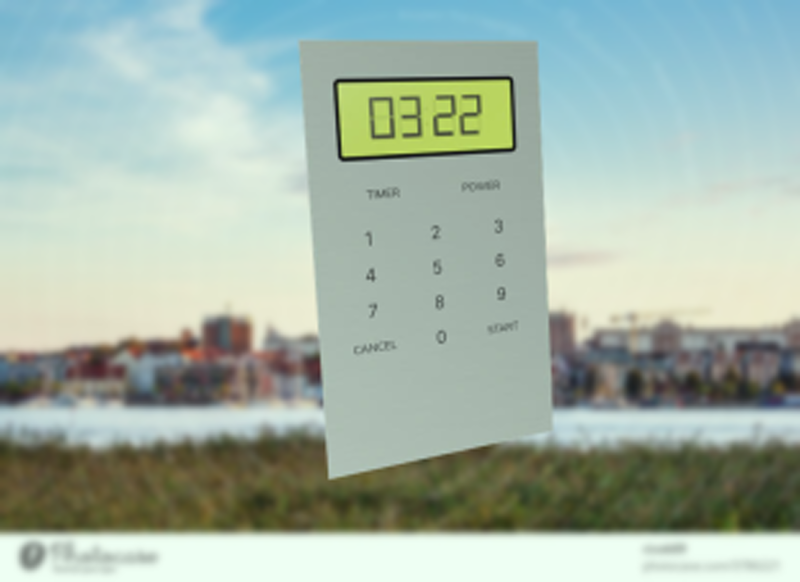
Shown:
3 h 22 min
